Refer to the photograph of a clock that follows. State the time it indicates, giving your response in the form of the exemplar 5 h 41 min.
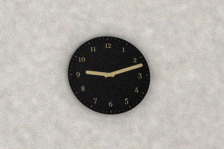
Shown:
9 h 12 min
